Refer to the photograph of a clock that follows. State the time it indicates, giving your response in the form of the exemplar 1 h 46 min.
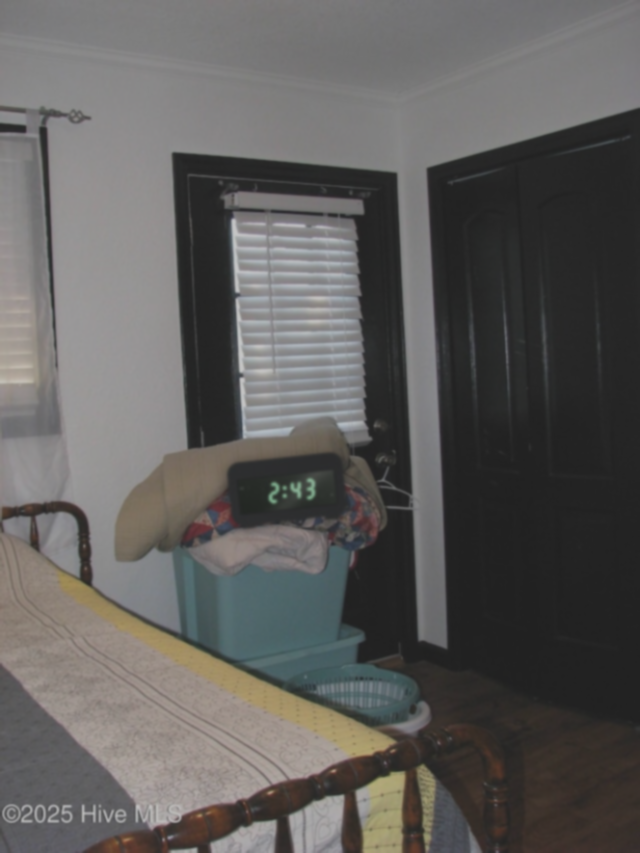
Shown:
2 h 43 min
